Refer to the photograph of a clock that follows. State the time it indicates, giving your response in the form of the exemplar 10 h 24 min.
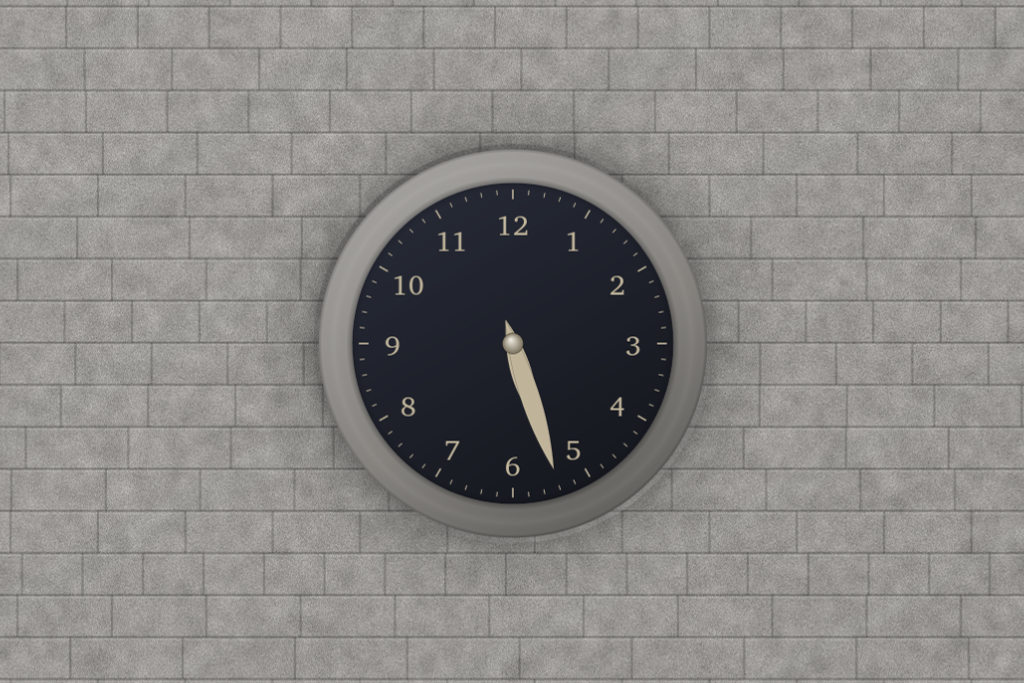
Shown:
5 h 27 min
